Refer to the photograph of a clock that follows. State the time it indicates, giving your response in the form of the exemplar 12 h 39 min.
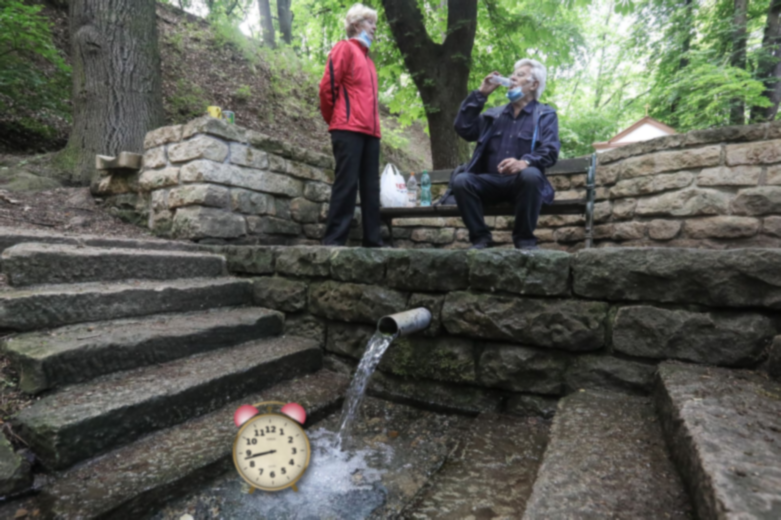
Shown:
8 h 43 min
